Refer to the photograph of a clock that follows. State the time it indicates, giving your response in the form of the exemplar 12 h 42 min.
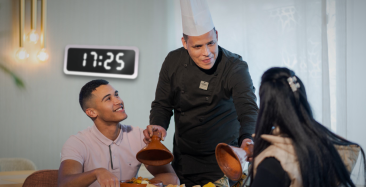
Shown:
17 h 25 min
